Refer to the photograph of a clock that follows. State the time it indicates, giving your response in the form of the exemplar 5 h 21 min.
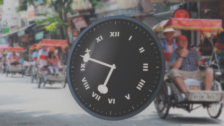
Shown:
6 h 48 min
